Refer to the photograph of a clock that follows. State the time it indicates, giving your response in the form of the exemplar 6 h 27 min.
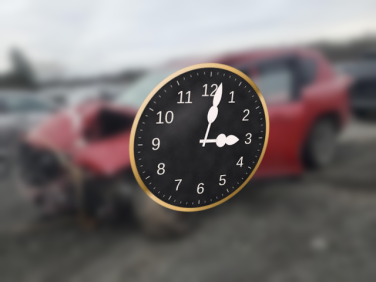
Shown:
3 h 02 min
